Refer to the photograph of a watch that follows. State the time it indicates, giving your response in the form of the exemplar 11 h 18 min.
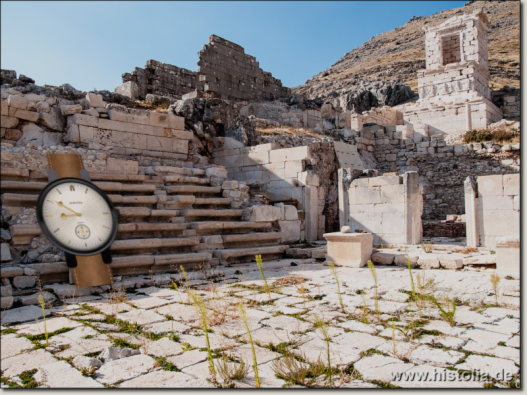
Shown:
8 h 51 min
